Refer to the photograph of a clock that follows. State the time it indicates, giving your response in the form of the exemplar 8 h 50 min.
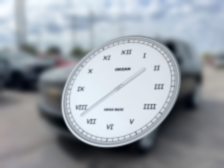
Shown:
1 h 38 min
